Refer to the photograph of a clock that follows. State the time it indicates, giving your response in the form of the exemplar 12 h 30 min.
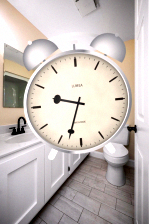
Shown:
9 h 33 min
